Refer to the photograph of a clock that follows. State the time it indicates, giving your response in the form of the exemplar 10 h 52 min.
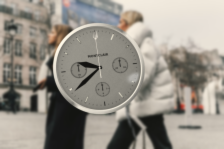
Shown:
9 h 39 min
